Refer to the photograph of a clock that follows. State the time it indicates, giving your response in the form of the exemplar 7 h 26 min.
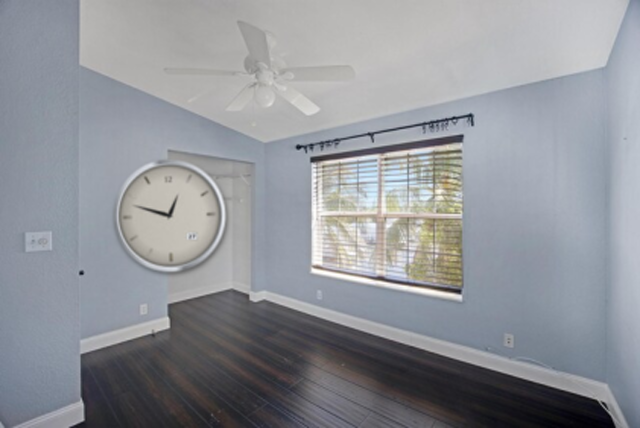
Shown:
12 h 48 min
